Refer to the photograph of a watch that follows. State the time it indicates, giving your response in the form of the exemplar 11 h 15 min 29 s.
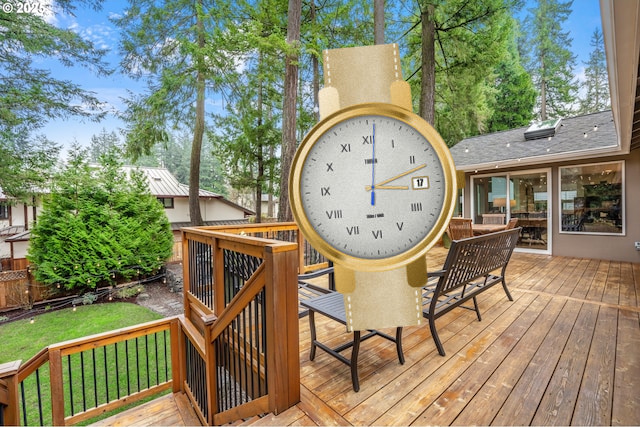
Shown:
3 h 12 min 01 s
